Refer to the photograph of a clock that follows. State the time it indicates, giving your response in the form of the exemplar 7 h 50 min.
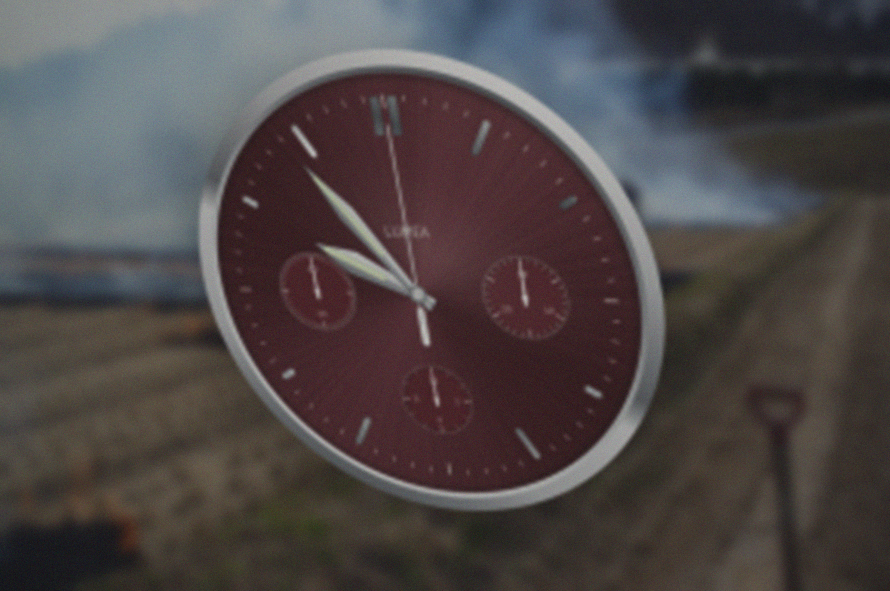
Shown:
9 h 54 min
